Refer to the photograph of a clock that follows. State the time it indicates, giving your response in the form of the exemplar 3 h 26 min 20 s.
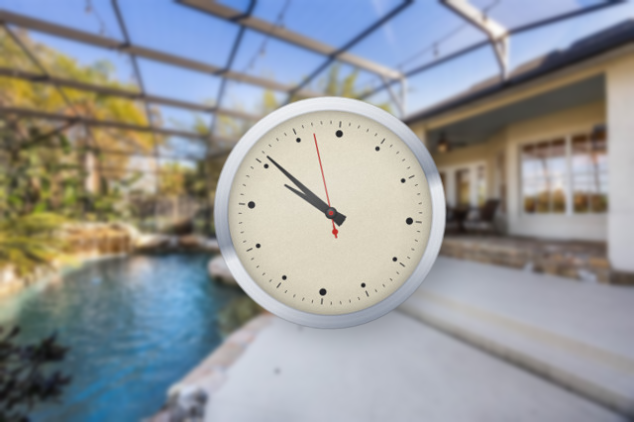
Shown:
9 h 50 min 57 s
